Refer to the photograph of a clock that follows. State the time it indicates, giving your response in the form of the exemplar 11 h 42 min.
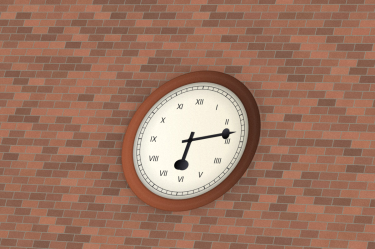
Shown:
6 h 13 min
